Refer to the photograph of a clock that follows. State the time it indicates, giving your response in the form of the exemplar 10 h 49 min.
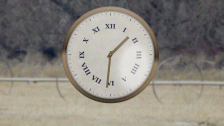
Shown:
1 h 31 min
